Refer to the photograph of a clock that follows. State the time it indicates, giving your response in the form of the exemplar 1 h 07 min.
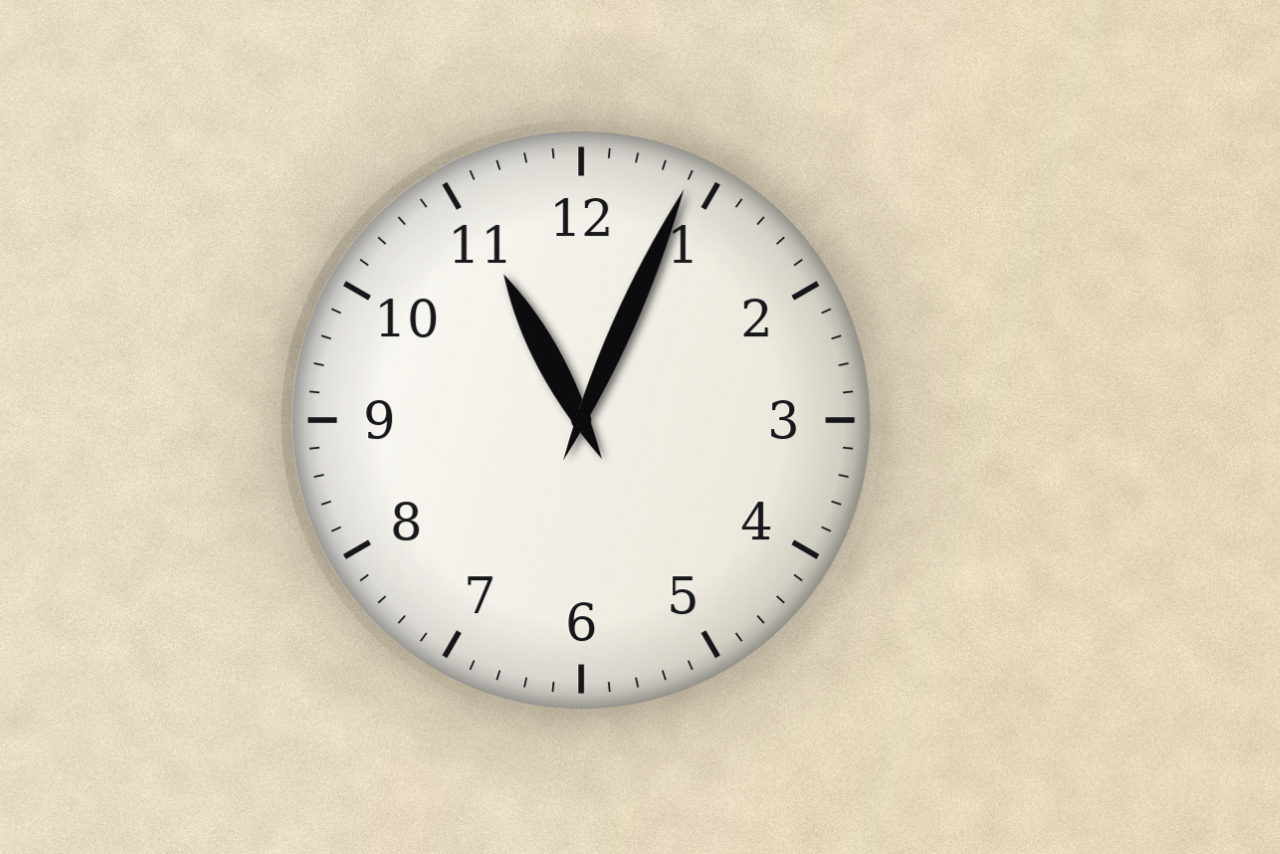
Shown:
11 h 04 min
